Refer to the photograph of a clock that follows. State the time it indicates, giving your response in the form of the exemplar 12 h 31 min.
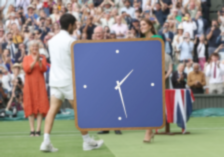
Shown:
1 h 28 min
